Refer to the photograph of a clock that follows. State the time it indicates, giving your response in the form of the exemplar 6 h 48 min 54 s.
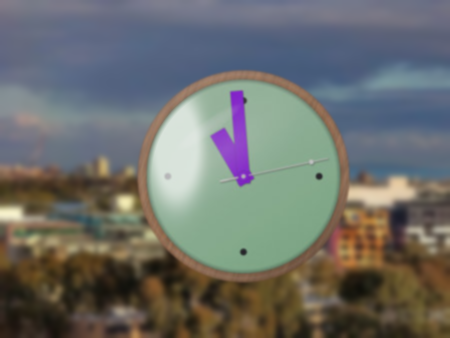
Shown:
10 h 59 min 13 s
